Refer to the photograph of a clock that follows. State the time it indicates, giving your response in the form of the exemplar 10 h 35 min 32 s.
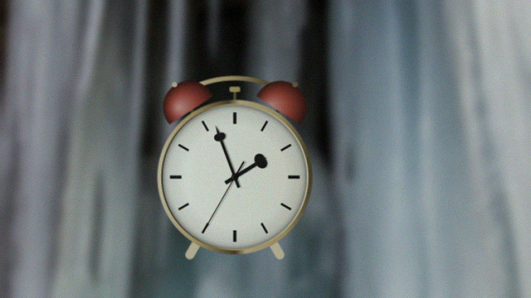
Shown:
1 h 56 min 35 s
